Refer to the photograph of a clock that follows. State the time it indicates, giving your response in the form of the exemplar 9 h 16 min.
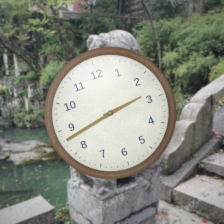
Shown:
2 h 43 min
